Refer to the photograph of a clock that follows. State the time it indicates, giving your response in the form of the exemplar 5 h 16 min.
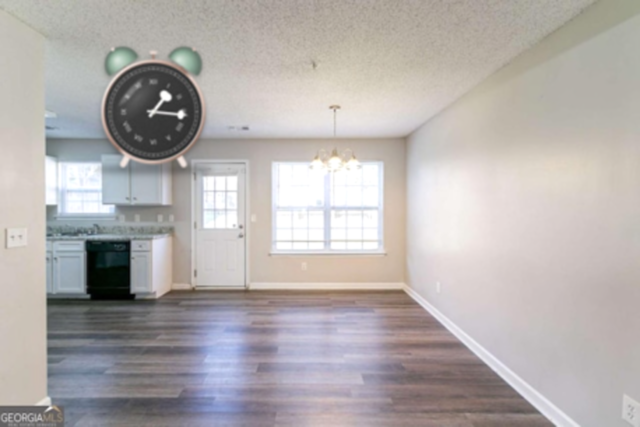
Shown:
1 h 16 min
